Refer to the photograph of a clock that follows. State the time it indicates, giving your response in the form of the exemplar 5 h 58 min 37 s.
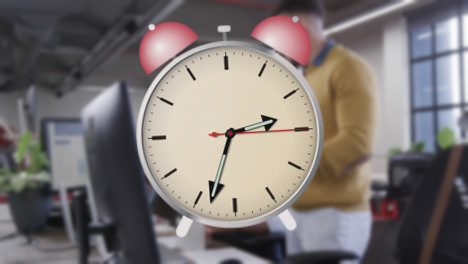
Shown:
2 h 33 min 15 s
